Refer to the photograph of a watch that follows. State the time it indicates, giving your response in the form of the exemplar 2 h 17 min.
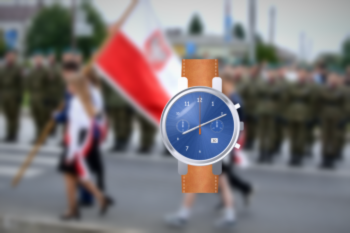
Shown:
8 h 11 min
